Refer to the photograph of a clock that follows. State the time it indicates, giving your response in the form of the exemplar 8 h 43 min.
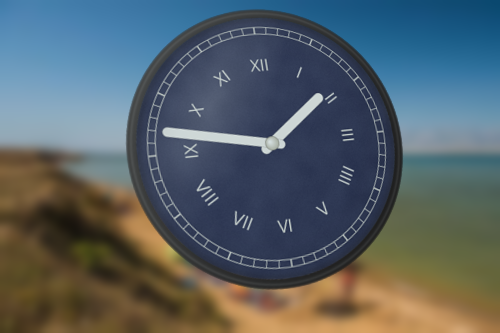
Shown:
1 h 47 min
